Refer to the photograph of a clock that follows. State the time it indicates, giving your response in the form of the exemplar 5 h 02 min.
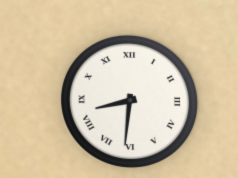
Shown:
8 h 31 min
